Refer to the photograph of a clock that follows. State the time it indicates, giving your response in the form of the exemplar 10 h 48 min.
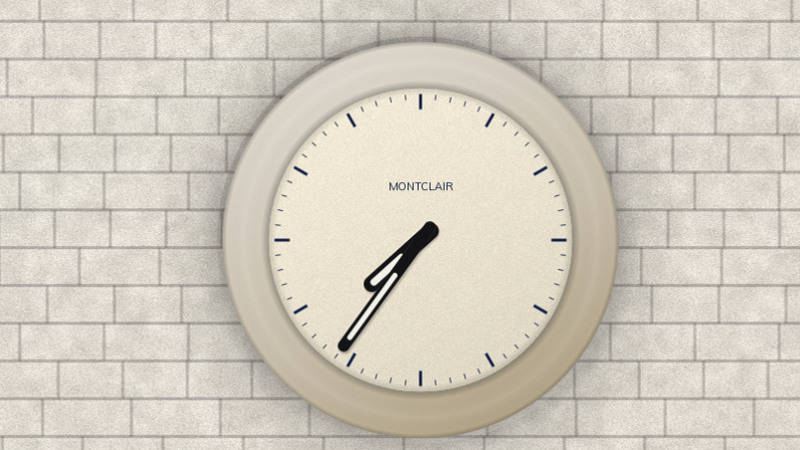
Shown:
7 h 36 min
